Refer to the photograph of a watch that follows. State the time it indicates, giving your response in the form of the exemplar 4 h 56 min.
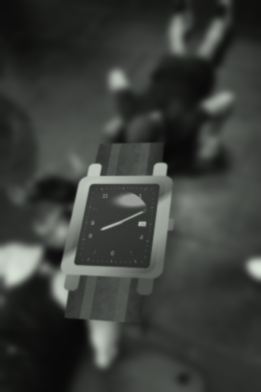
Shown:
8 h 10 min
